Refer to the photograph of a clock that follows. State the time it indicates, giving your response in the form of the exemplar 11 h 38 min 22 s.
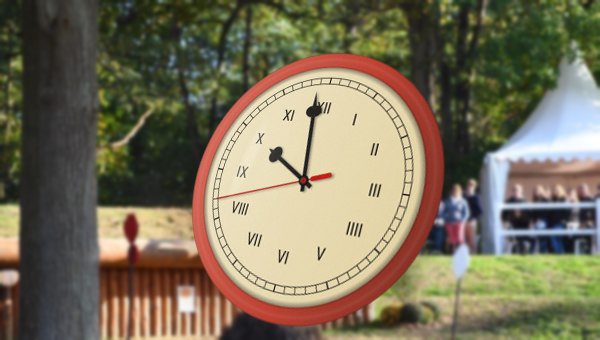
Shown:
9 h 58 min 42 s
